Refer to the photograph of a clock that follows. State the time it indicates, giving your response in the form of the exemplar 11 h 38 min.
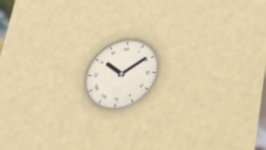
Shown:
10 h 09 min
